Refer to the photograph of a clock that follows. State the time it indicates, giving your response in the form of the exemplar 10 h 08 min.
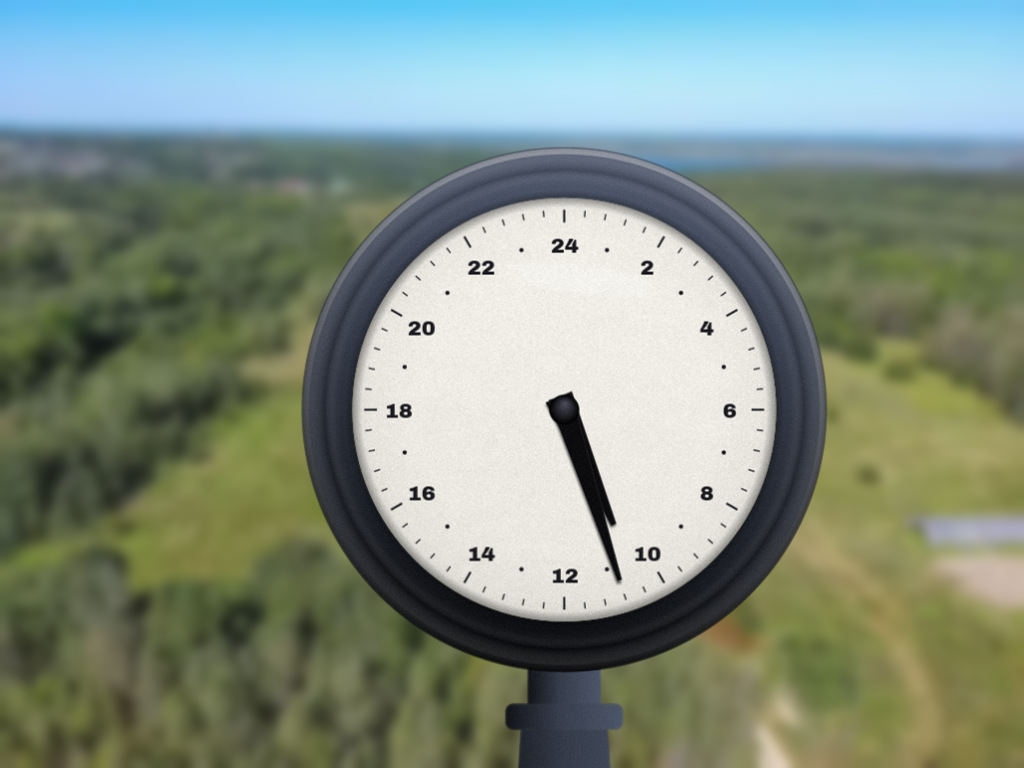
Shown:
10 h 27 min
